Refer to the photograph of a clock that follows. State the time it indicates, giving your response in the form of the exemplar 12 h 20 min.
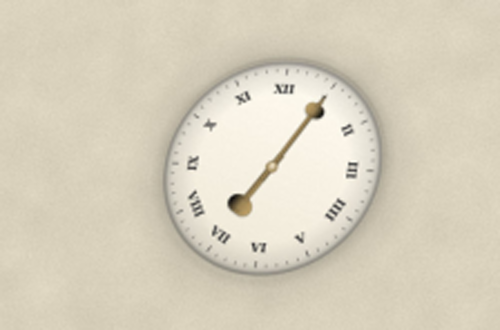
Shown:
7 h 05 min
